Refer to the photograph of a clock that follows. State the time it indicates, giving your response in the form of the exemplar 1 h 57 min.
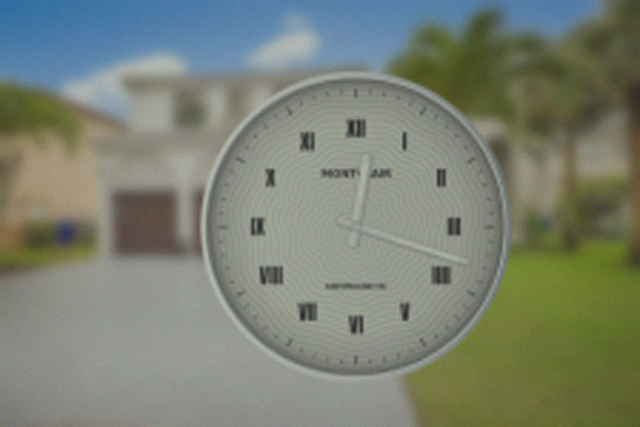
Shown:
12 h 18 min
